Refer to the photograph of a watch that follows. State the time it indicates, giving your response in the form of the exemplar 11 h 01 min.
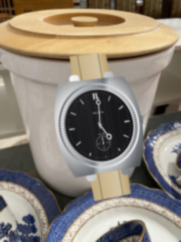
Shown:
5 h 01 min
